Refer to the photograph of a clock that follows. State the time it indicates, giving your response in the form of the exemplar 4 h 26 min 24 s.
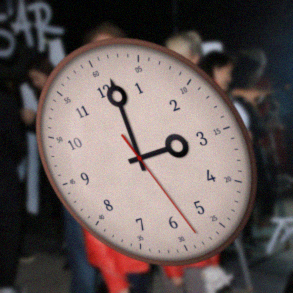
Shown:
3 h 01 min 28 s
